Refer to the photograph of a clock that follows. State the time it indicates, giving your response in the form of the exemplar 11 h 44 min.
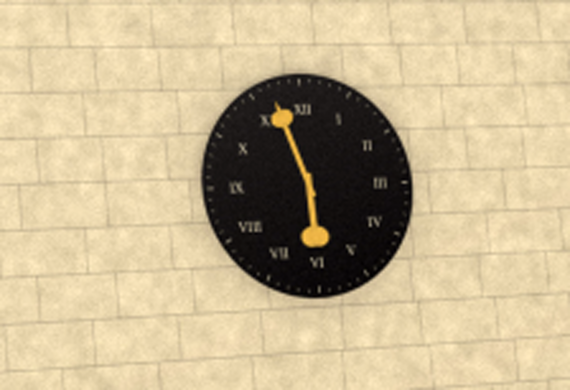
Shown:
5 h 57 min
